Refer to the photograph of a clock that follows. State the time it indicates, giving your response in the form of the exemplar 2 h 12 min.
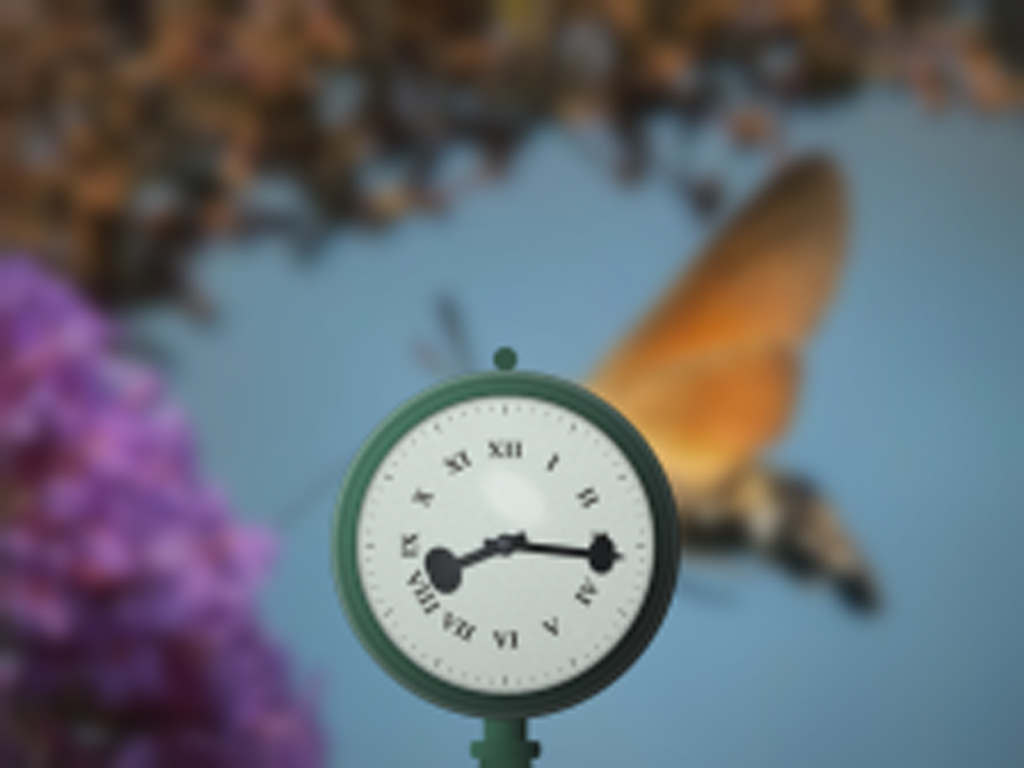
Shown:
8 h 16 min
